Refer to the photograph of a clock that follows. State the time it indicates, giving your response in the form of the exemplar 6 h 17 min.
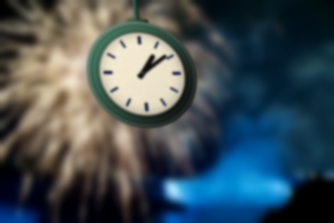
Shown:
1 h 09 min
